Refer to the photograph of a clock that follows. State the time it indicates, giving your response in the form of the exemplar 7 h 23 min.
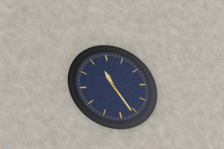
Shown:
11 h 26 min
